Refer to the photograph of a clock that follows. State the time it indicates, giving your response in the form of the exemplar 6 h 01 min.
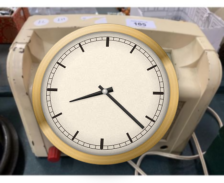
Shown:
8 h 22 min
